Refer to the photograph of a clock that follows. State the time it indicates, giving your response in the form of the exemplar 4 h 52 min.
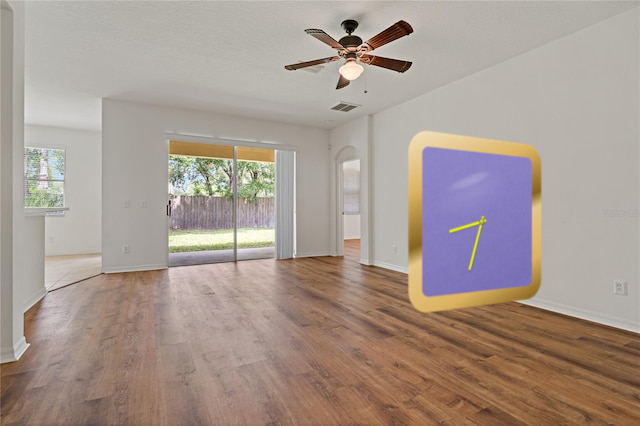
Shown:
8 h 33 min
